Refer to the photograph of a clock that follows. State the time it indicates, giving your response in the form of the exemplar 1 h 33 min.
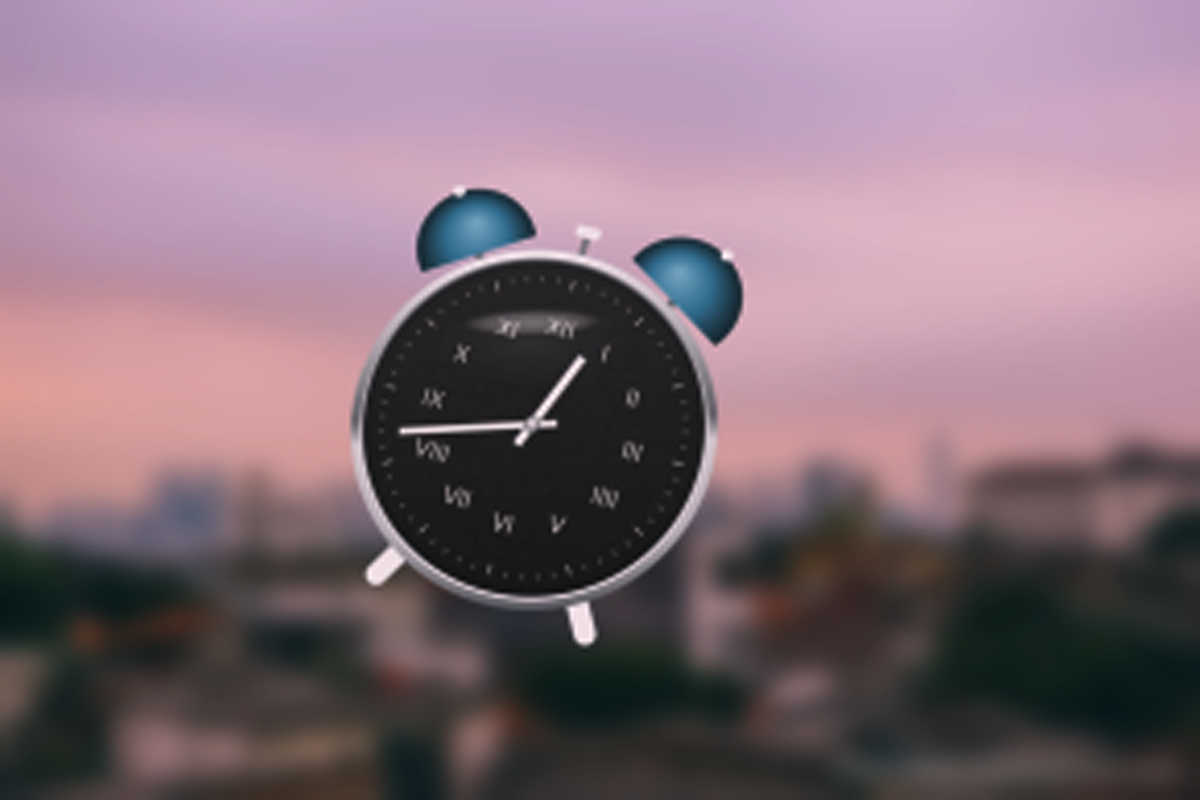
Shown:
12 h 42 min
